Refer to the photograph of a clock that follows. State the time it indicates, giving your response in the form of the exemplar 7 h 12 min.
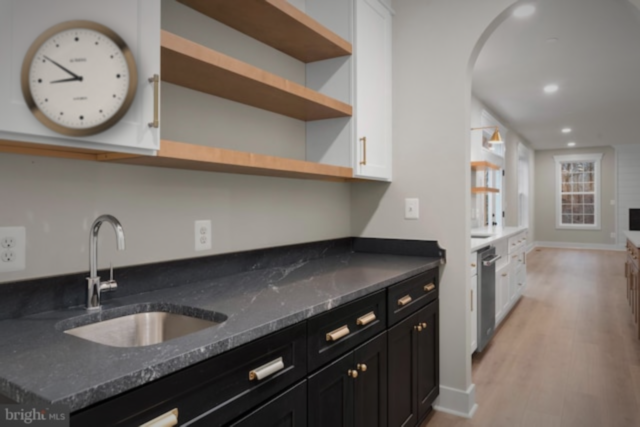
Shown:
8 h 51 min
